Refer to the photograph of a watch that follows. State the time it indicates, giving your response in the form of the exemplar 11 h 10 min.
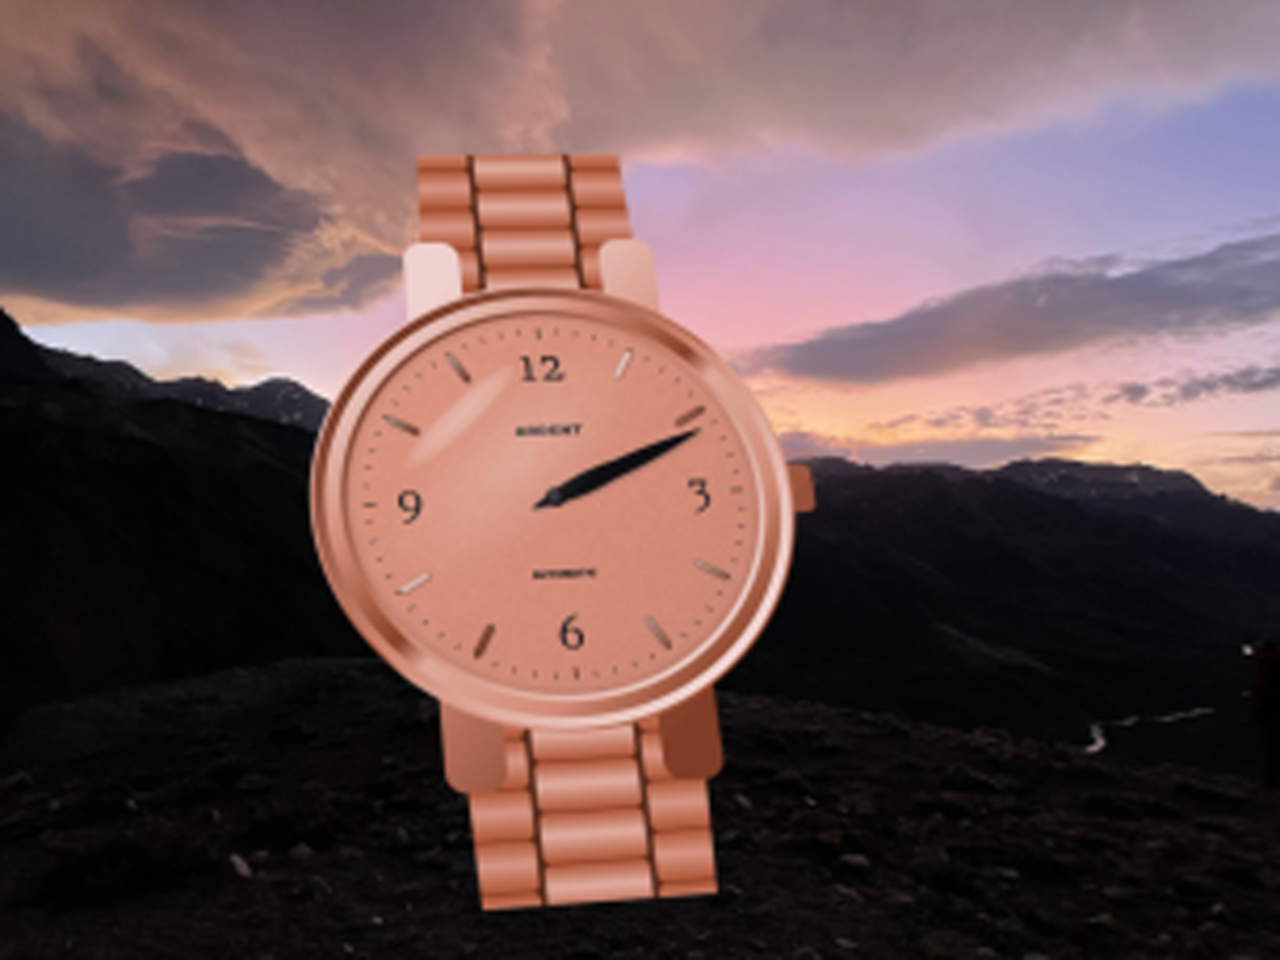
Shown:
2 h 11 min
